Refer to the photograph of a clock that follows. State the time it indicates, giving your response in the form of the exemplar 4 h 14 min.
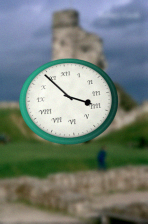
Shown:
3 h 54 min
